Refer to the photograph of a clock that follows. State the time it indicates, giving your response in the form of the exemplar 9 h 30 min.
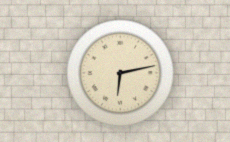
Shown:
6 h 13 min
